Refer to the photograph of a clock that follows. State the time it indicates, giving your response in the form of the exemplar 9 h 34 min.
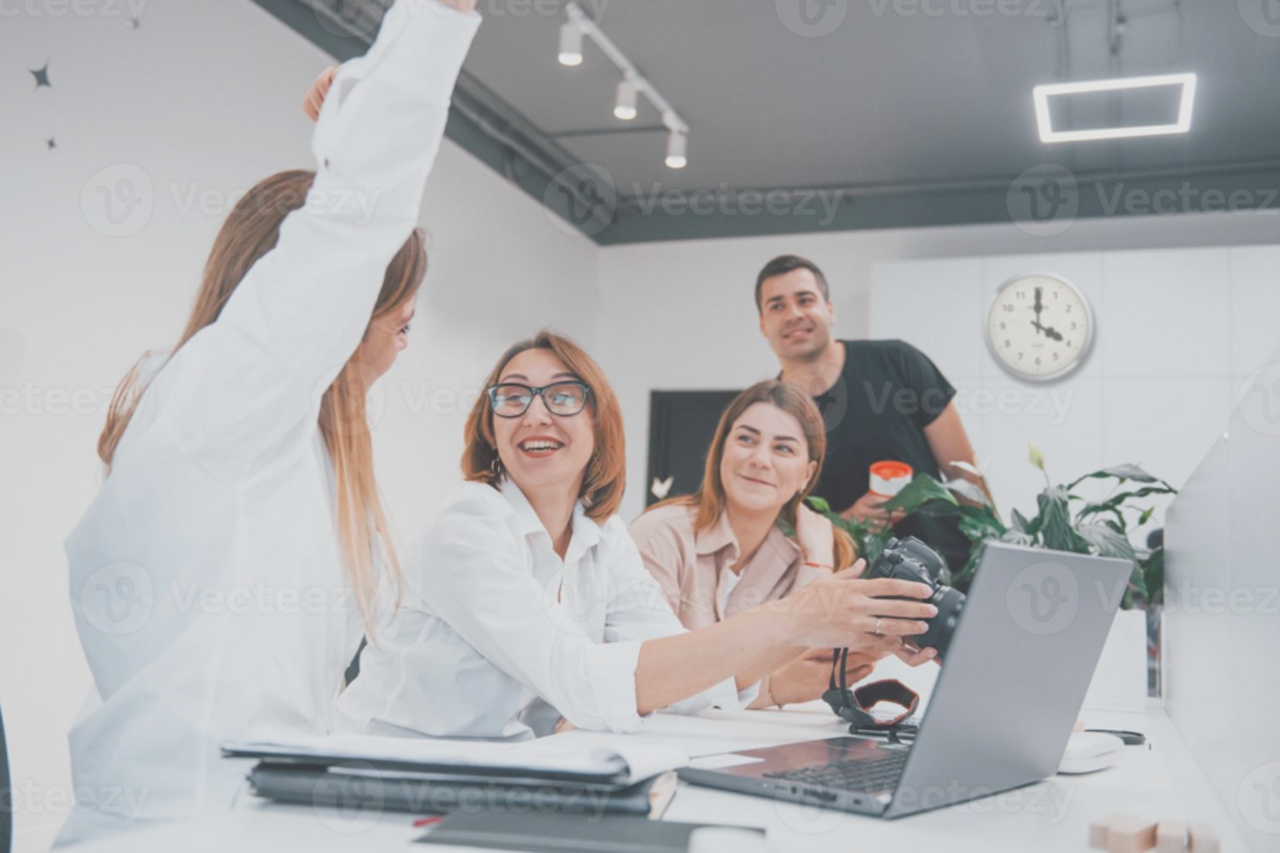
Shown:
4 h 00 min
